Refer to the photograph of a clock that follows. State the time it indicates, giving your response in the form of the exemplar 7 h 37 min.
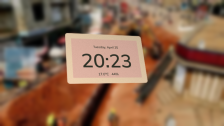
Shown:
20 h 23 min
